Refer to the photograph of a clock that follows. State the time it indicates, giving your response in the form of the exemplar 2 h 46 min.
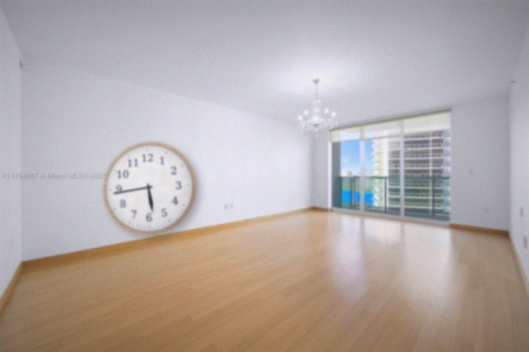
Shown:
5 h 44 min
